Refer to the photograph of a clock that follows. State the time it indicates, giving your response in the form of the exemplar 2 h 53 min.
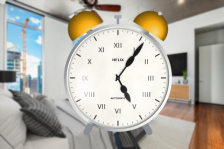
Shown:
5 h 06 min
